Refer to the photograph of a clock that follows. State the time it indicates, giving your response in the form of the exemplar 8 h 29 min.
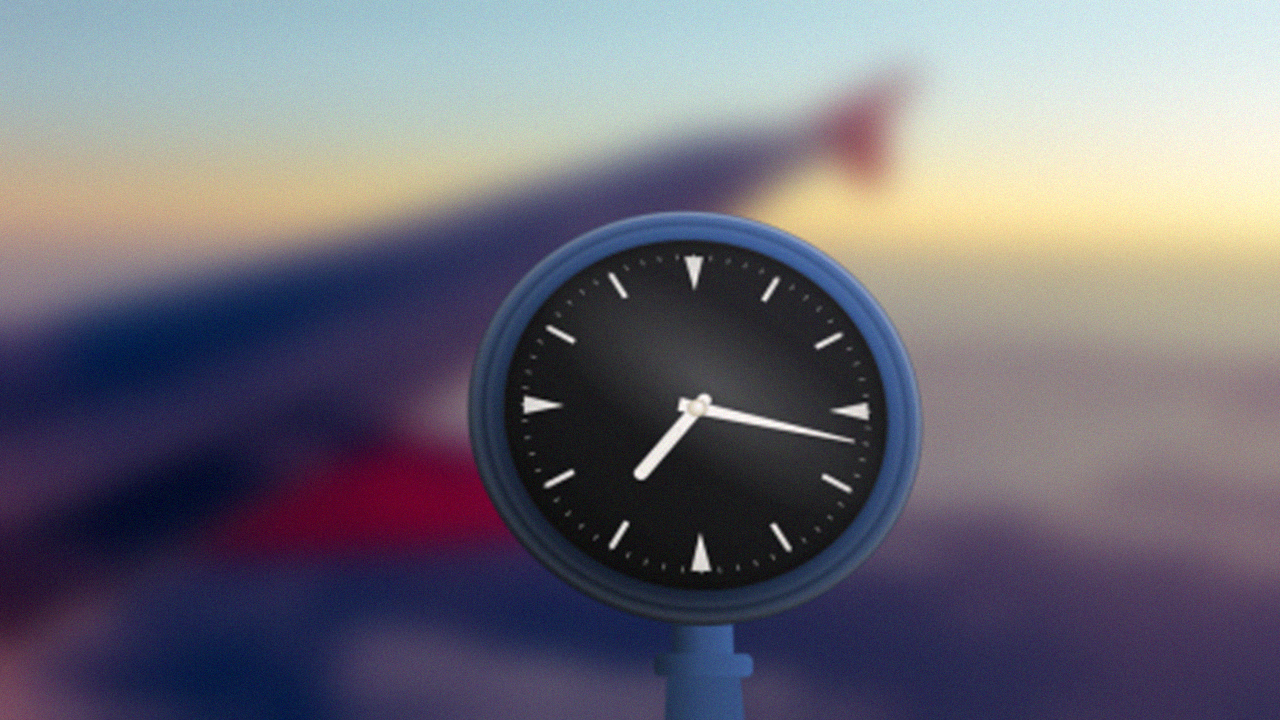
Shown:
7 h 17 min
